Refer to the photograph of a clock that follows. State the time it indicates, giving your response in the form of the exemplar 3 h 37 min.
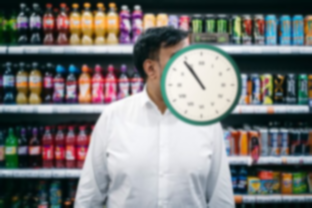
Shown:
10 h 54 min
